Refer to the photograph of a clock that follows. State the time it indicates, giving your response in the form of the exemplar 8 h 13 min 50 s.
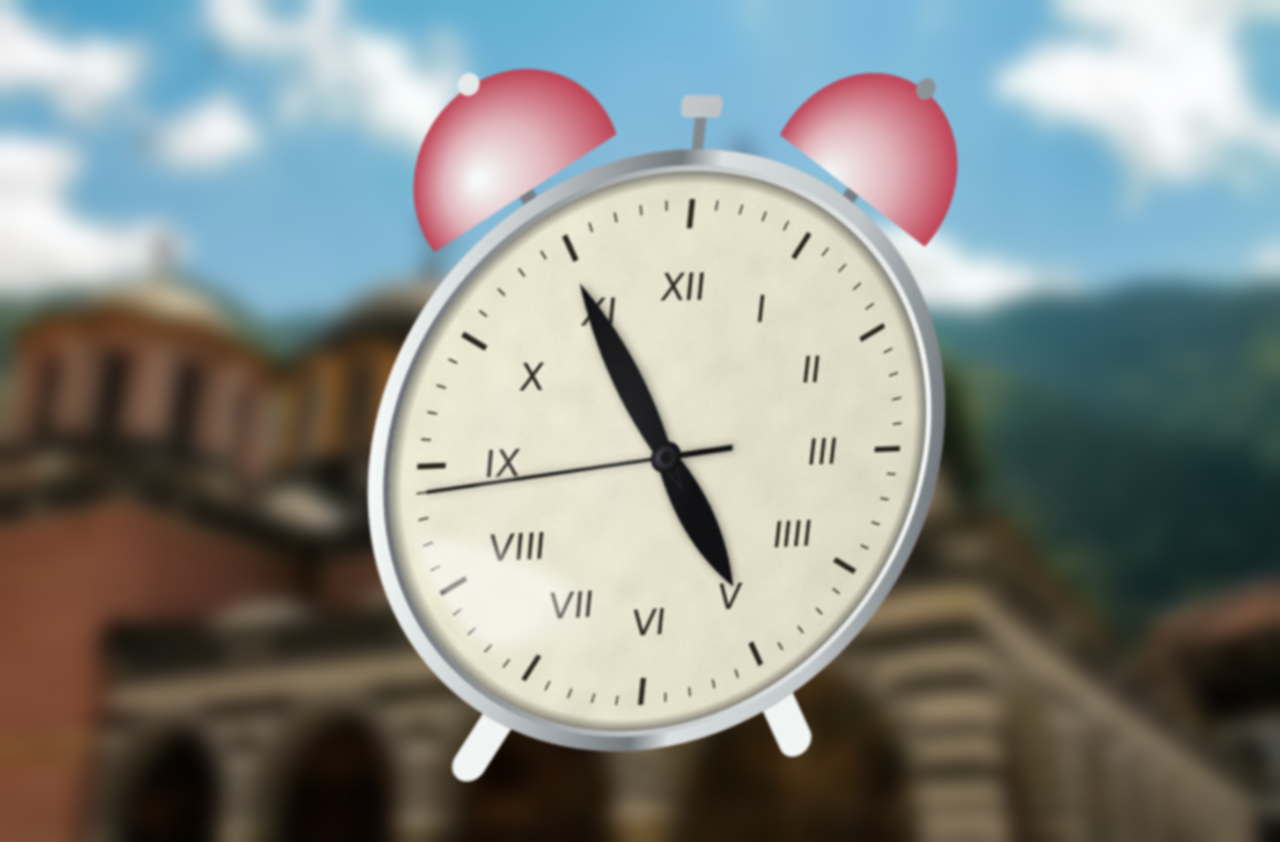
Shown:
4 h 54 min 44 s
